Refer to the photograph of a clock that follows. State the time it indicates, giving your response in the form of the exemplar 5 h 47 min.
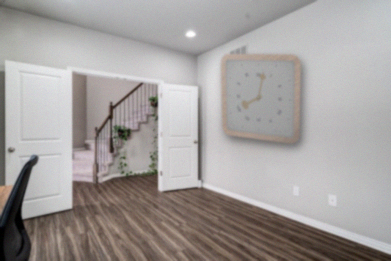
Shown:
8 h 02 min
